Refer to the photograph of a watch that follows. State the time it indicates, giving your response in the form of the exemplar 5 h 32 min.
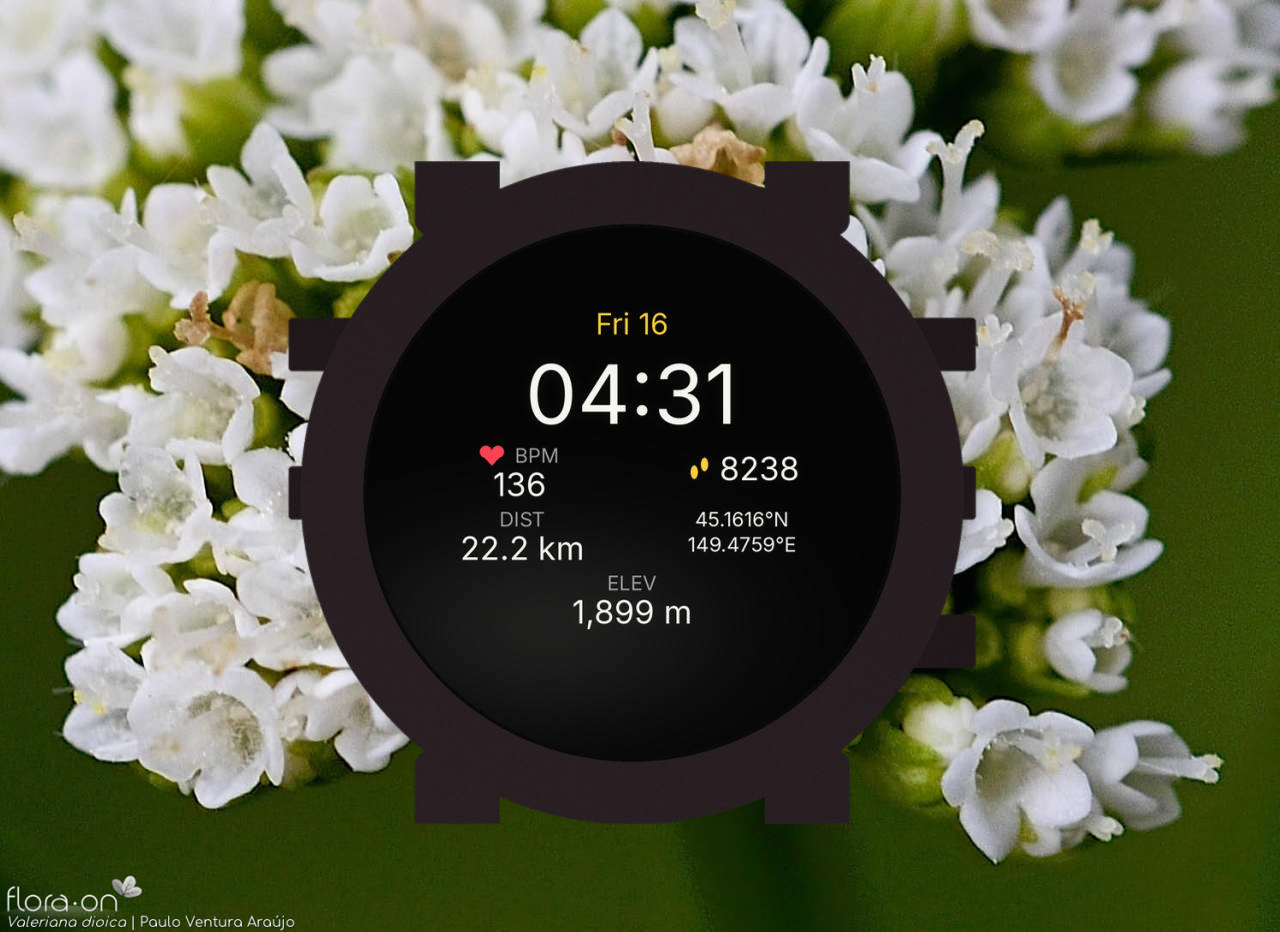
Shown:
4 h 31 min
